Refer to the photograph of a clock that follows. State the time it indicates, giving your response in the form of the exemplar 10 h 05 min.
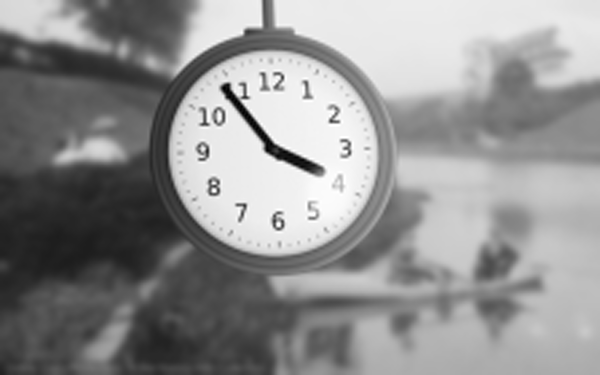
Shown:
3 h 54 min
